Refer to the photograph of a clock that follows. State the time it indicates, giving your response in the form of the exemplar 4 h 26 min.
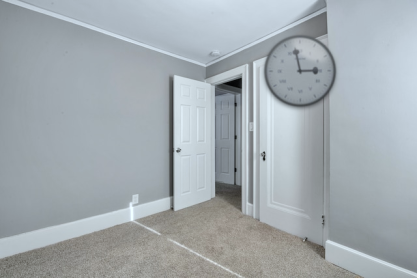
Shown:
2 h 58 min
